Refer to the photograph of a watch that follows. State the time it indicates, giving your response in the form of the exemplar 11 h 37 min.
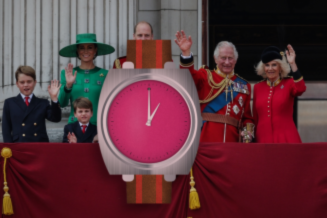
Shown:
1 h 00 min
